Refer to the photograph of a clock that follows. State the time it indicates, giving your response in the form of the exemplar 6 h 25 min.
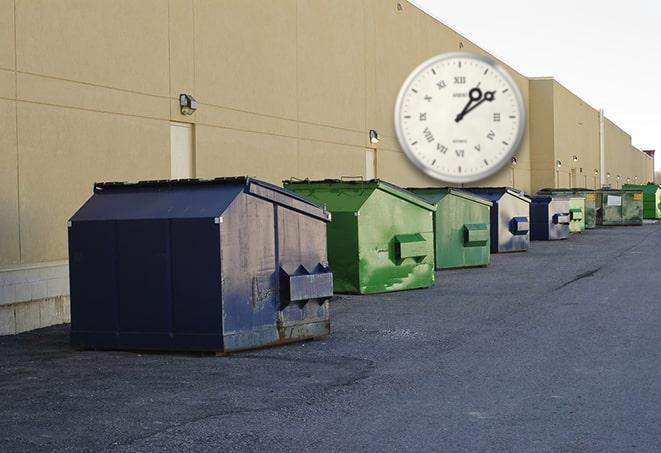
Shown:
1 h 09 min
